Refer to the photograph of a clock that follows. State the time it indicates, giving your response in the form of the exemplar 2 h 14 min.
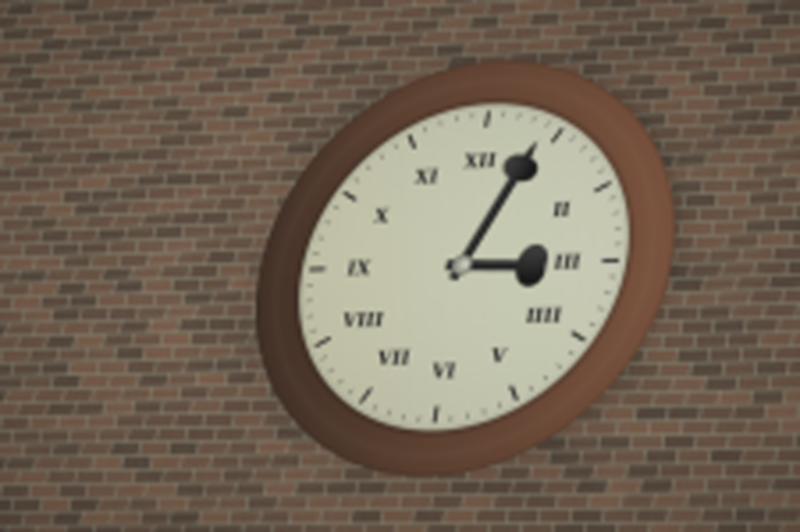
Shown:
3 h 04 min
